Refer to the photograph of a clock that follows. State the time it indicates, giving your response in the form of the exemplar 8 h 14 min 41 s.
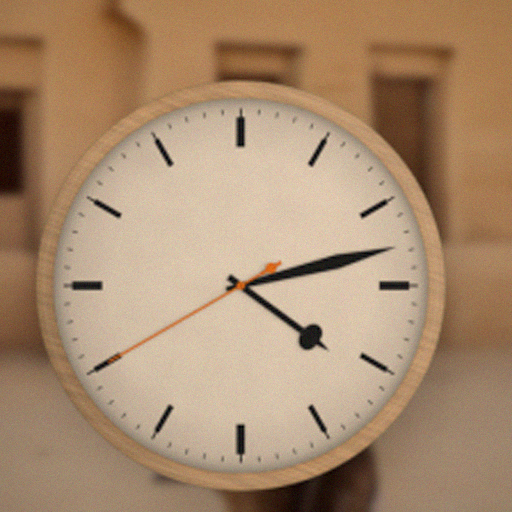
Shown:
4 h 12 min 40 s
